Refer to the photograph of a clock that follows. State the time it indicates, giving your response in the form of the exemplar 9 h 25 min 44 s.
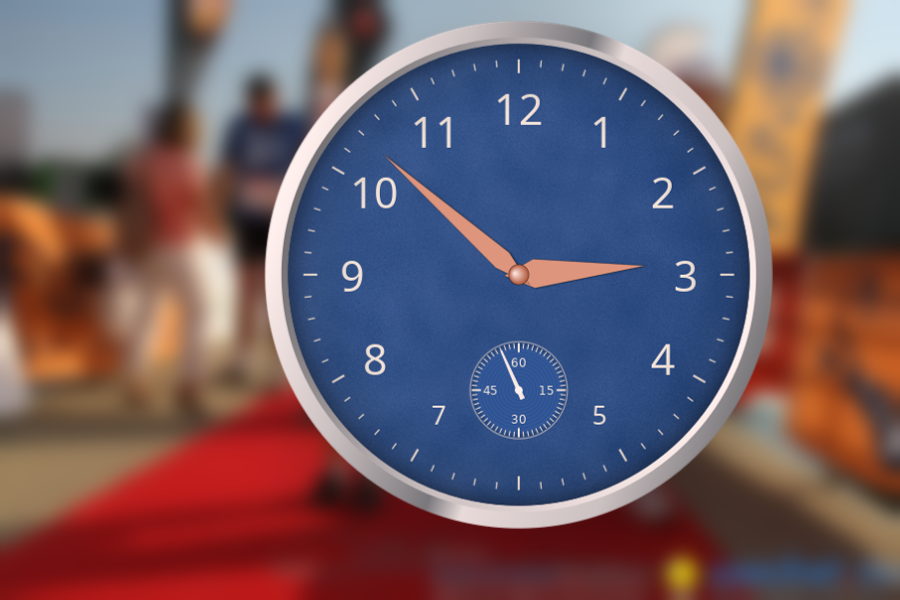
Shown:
2 h 51 min 56 s
